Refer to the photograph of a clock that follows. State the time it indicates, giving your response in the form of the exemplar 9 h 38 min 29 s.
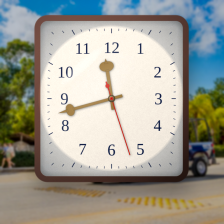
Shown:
11 h 42 min 27 s
